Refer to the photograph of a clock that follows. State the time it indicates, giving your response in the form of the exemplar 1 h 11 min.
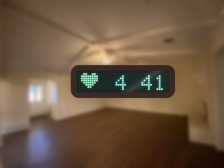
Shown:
4 h 41 min
